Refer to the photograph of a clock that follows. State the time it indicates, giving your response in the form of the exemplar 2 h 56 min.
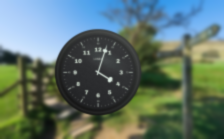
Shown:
4 h 03 min
